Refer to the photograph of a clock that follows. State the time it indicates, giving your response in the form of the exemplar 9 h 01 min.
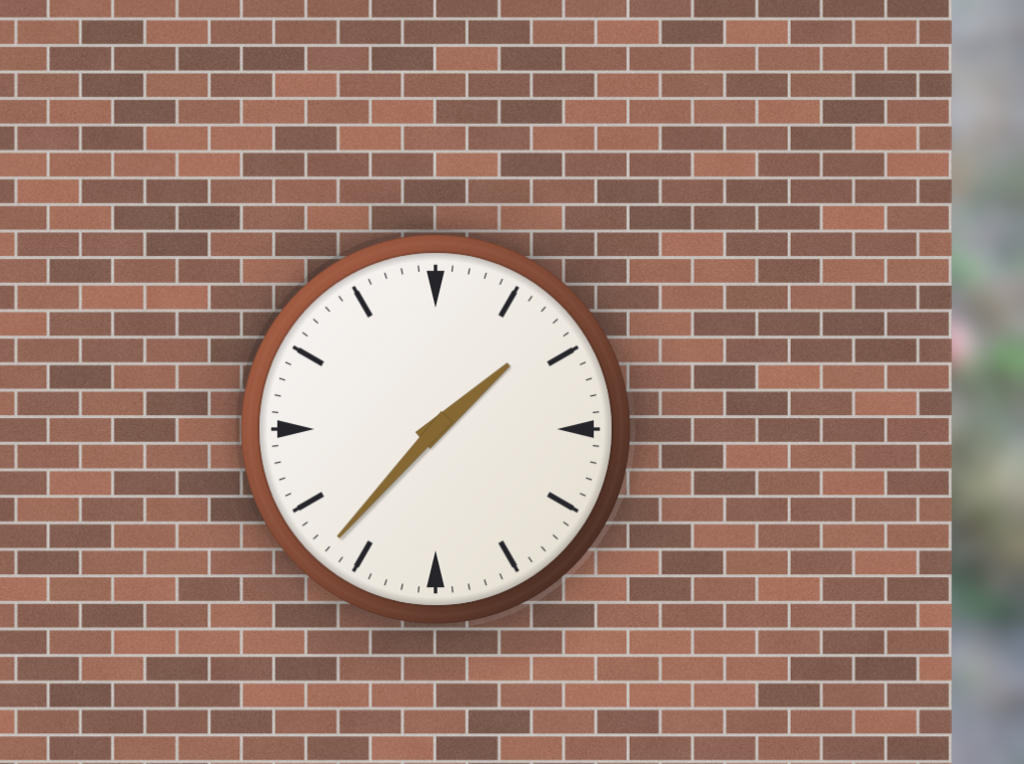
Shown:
1 h 37 min
